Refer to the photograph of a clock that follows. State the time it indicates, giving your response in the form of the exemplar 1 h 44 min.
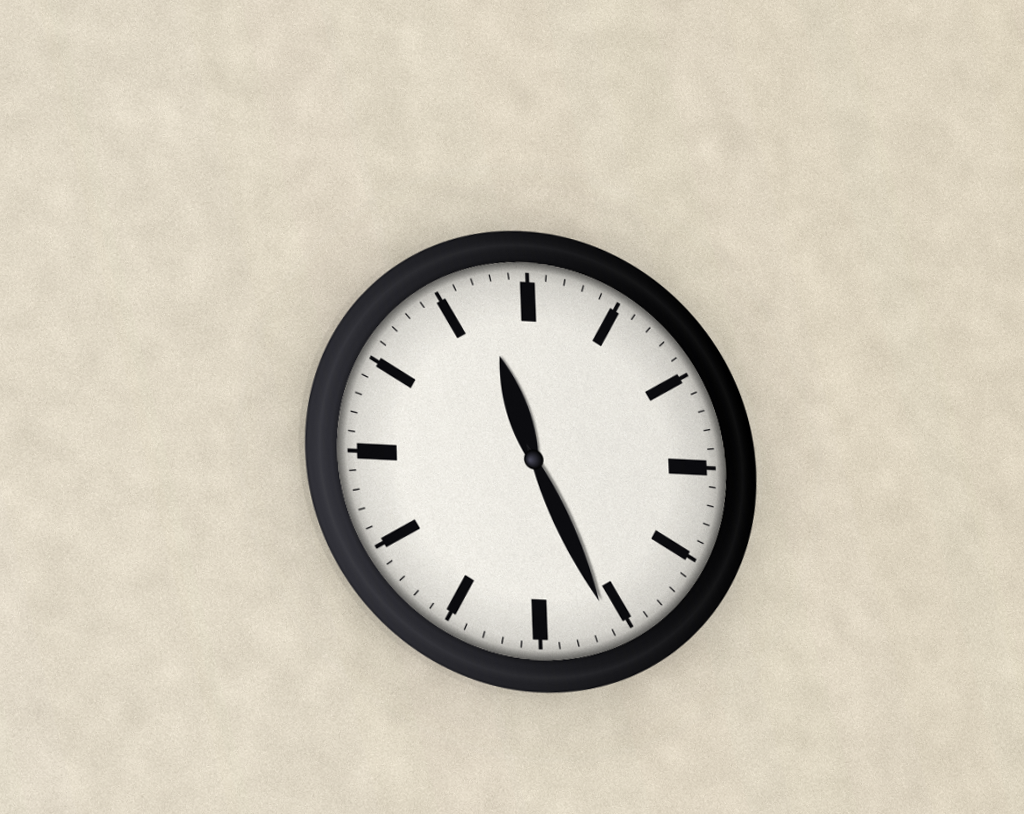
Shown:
11 h 26 min
